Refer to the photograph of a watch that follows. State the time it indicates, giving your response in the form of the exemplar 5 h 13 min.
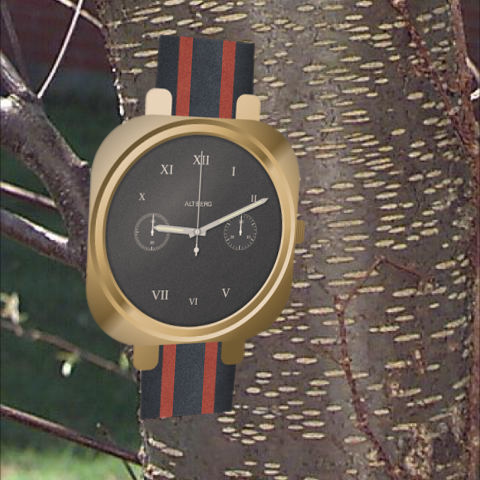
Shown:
9 h 11 min
